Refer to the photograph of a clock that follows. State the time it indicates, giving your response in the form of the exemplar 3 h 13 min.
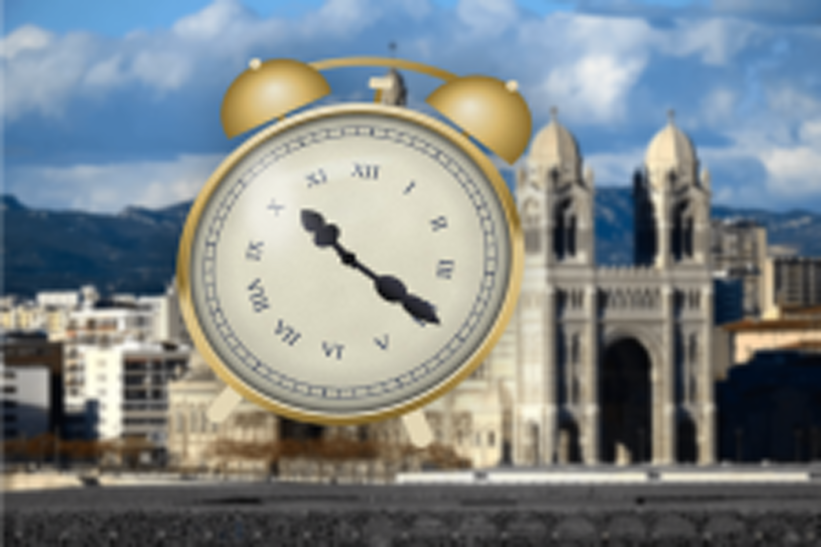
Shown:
10 h 20 min
